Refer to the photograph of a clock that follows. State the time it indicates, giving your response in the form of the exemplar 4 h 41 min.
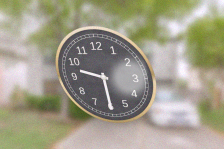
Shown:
9 h 30 min
